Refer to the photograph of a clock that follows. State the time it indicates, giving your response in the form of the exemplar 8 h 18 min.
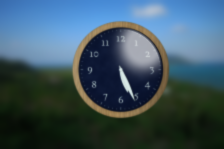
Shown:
5 h 26 min
